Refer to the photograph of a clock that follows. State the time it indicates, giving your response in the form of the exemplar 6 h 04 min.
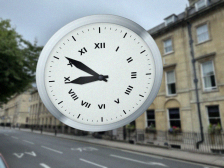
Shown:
8 h 51 min
